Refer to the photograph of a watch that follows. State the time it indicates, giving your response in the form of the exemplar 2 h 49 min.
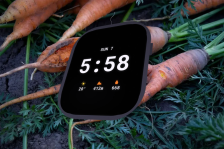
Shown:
5 h 58 min
